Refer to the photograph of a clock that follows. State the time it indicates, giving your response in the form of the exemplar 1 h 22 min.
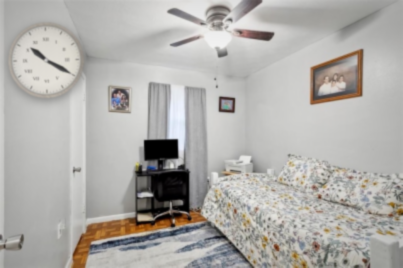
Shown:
10 h 20 min
